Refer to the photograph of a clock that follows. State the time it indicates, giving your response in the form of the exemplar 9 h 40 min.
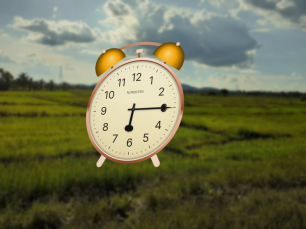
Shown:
6 h 15 min
